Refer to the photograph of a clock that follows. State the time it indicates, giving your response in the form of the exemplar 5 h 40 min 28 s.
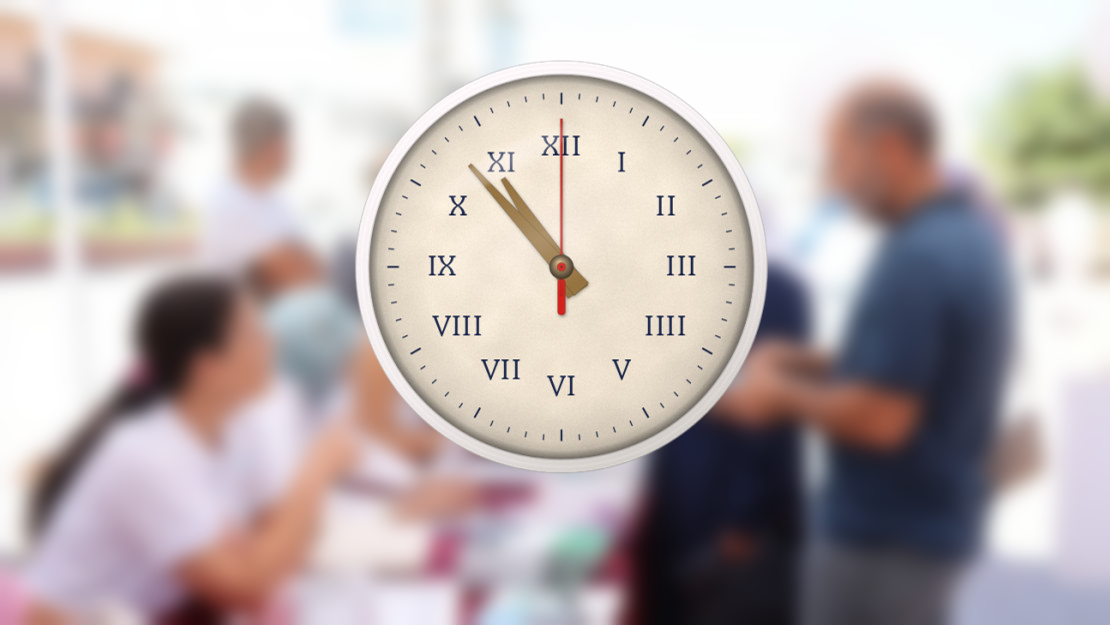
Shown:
10 h 53 min 00 s
